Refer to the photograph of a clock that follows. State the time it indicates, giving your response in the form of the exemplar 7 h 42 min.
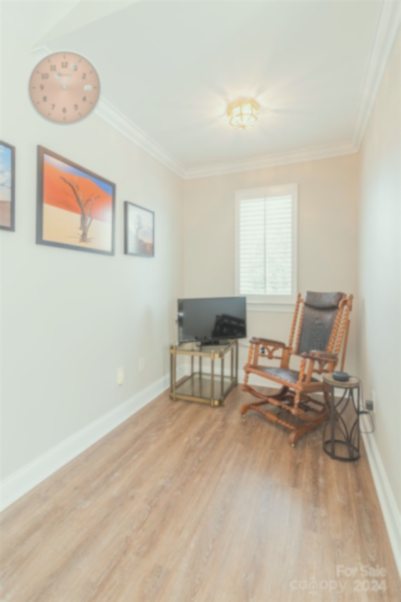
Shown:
11 h 04 min
